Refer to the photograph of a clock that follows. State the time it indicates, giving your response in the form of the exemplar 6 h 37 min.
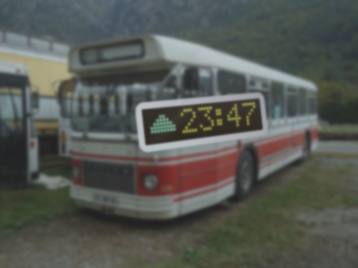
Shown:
23 h 47 min
